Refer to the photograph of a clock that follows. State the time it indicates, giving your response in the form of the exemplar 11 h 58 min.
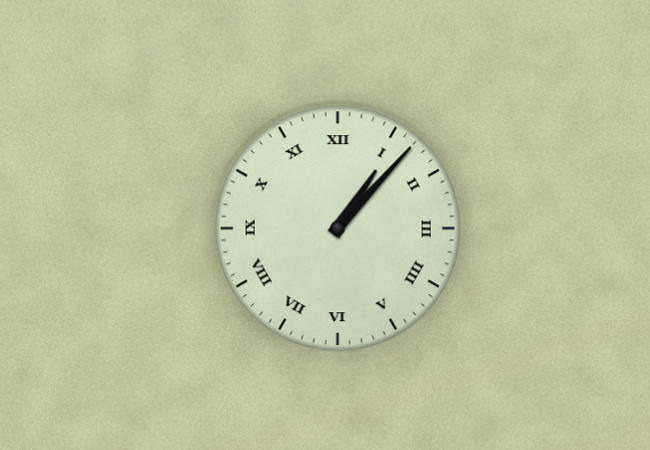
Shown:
1 h 07 min
